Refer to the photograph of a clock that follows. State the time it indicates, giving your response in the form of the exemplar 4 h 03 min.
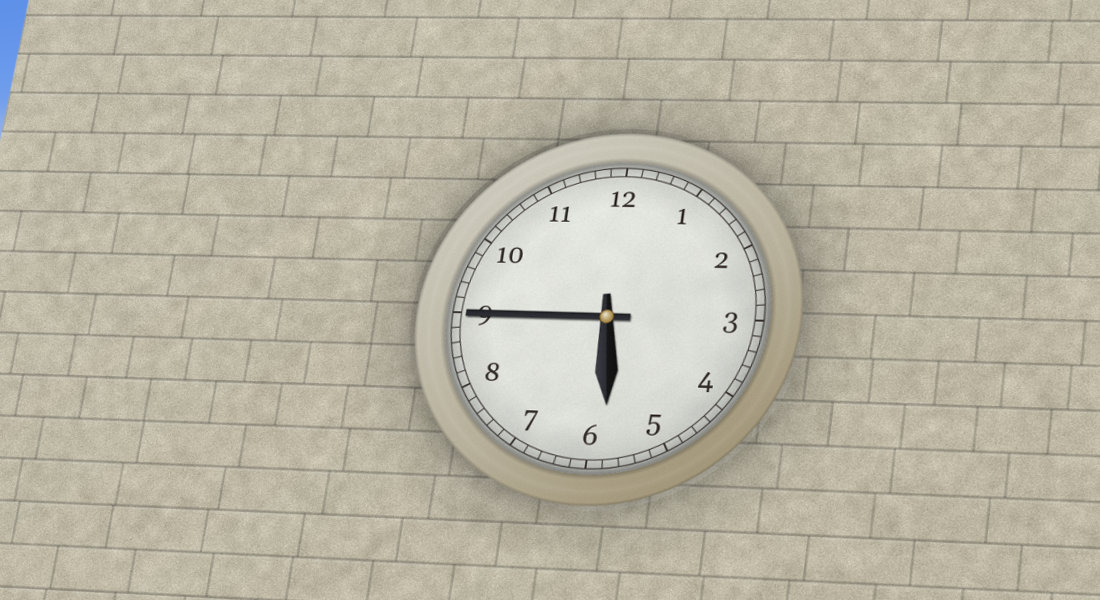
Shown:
5 h 45 min
